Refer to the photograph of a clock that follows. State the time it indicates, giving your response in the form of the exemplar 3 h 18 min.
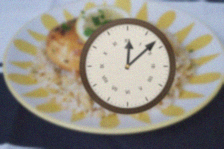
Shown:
12 h 08 min
